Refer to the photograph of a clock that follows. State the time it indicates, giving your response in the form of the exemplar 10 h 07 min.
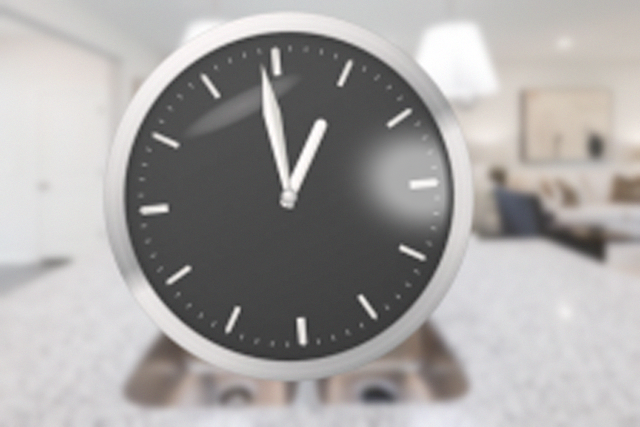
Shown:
12 h 59 min
